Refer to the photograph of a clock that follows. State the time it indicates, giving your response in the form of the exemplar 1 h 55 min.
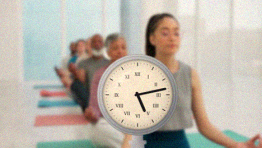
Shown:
5 h 13 min
